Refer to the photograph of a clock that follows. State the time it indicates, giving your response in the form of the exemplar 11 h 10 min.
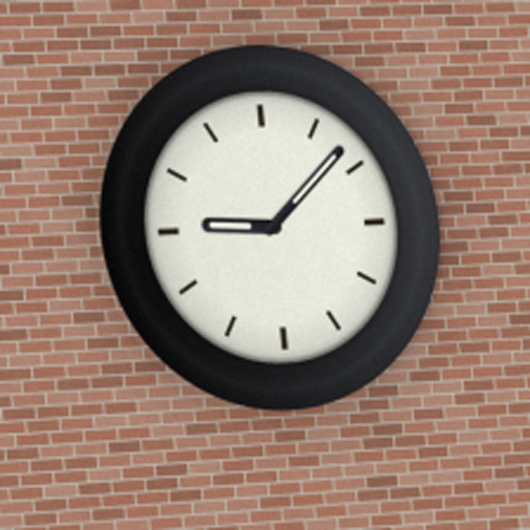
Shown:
9 h 08 min
